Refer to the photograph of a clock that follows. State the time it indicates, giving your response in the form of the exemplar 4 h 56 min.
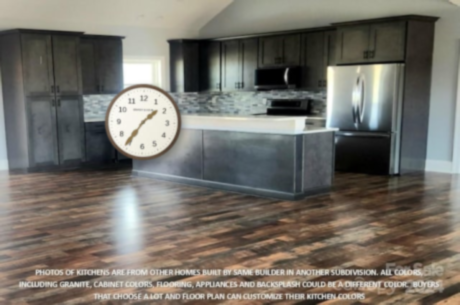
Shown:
1 h 36 min
